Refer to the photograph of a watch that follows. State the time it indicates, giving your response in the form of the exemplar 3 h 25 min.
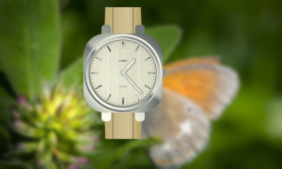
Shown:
1 h 23 min
